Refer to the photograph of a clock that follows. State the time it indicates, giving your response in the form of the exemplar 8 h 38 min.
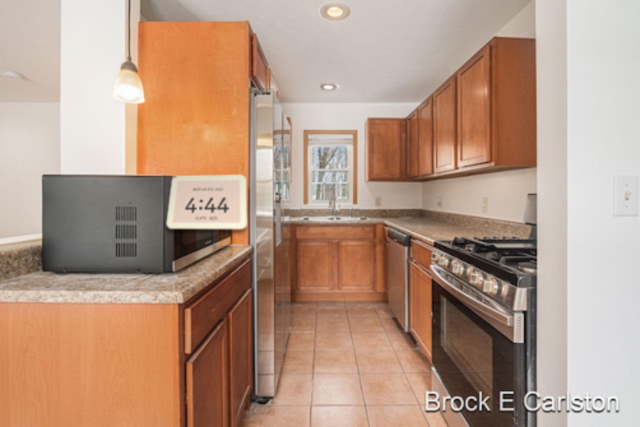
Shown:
4 h 44 min
